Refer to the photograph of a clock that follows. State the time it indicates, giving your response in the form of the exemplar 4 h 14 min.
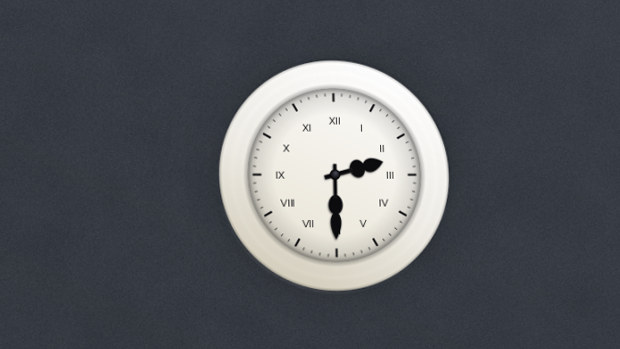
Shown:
2 h 30 min
